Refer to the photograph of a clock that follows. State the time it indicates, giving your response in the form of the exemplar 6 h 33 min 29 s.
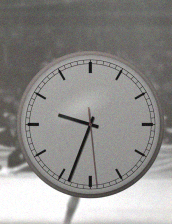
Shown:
9 h 33 min 29 s
